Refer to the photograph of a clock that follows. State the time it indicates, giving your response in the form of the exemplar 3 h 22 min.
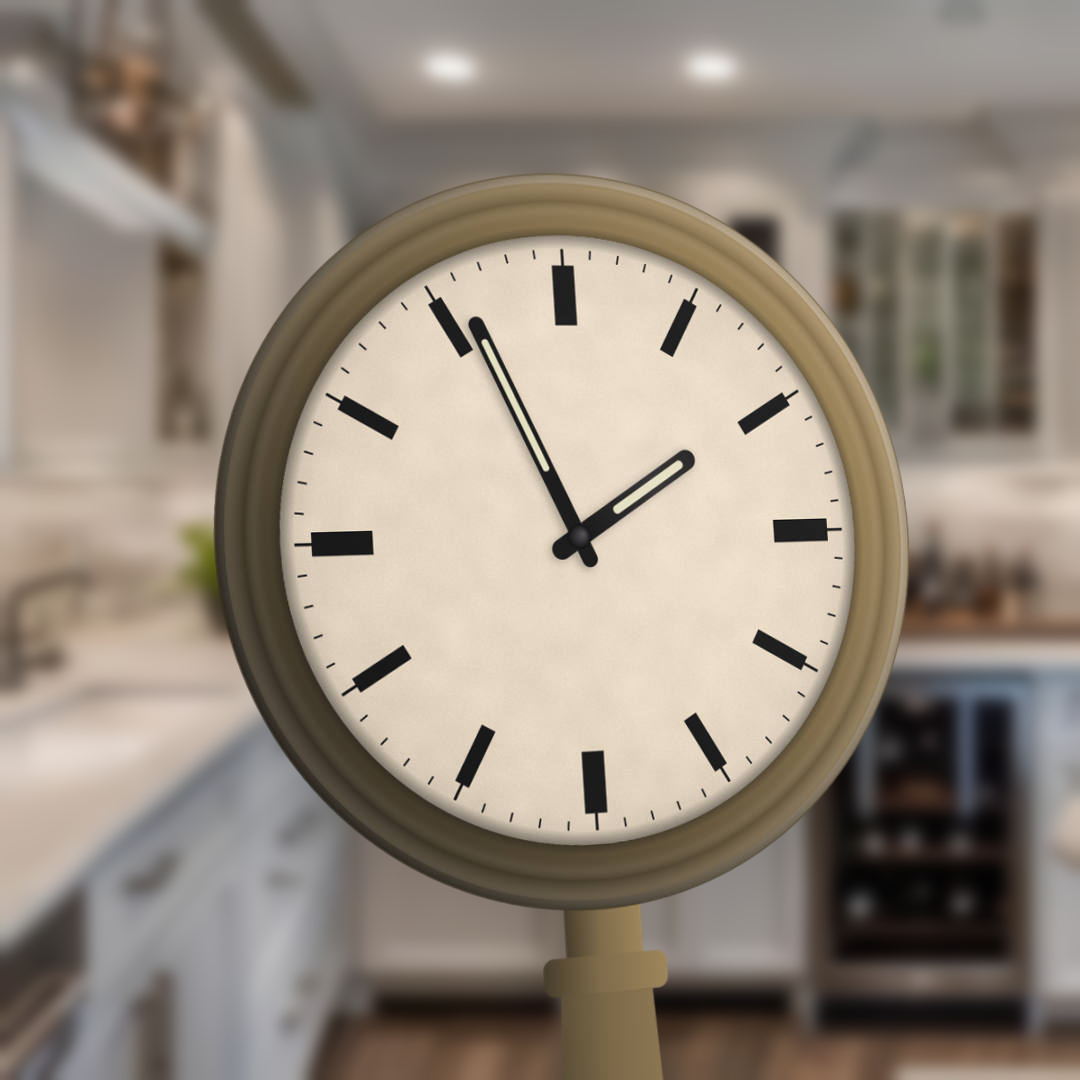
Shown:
1 h 56 min
